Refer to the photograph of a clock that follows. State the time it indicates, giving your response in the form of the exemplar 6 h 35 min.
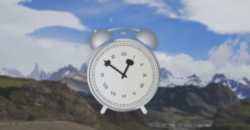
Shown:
12 h 51 min
